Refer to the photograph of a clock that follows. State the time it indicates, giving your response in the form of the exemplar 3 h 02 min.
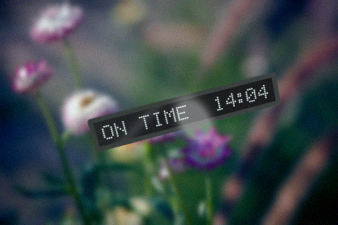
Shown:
14 h 04 min
